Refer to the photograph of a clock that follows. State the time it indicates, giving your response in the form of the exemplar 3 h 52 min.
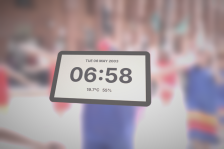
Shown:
6 h 58 min
